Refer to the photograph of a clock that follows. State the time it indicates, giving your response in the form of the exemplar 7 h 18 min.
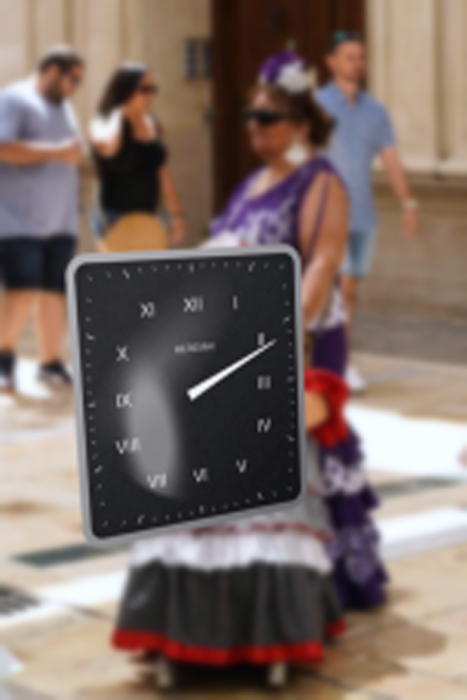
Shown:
2 h 11 min
